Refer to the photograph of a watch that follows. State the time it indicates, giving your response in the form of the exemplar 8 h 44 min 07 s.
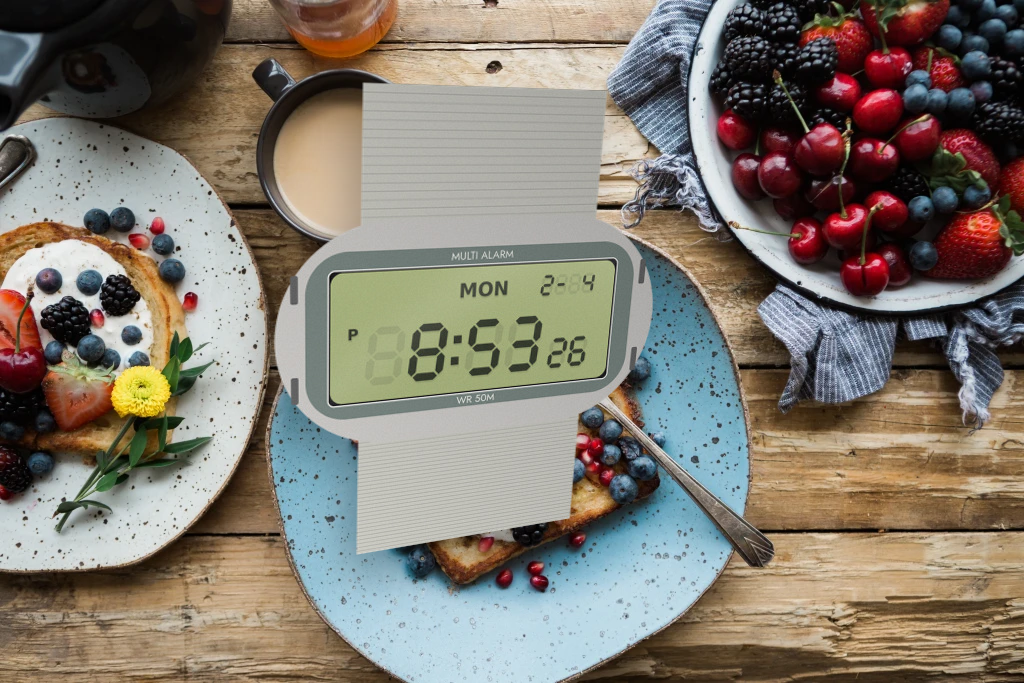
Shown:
8 h 53 min 26 s
